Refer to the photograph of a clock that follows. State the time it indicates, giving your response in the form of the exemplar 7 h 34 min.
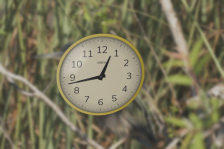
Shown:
12 h 43 min
